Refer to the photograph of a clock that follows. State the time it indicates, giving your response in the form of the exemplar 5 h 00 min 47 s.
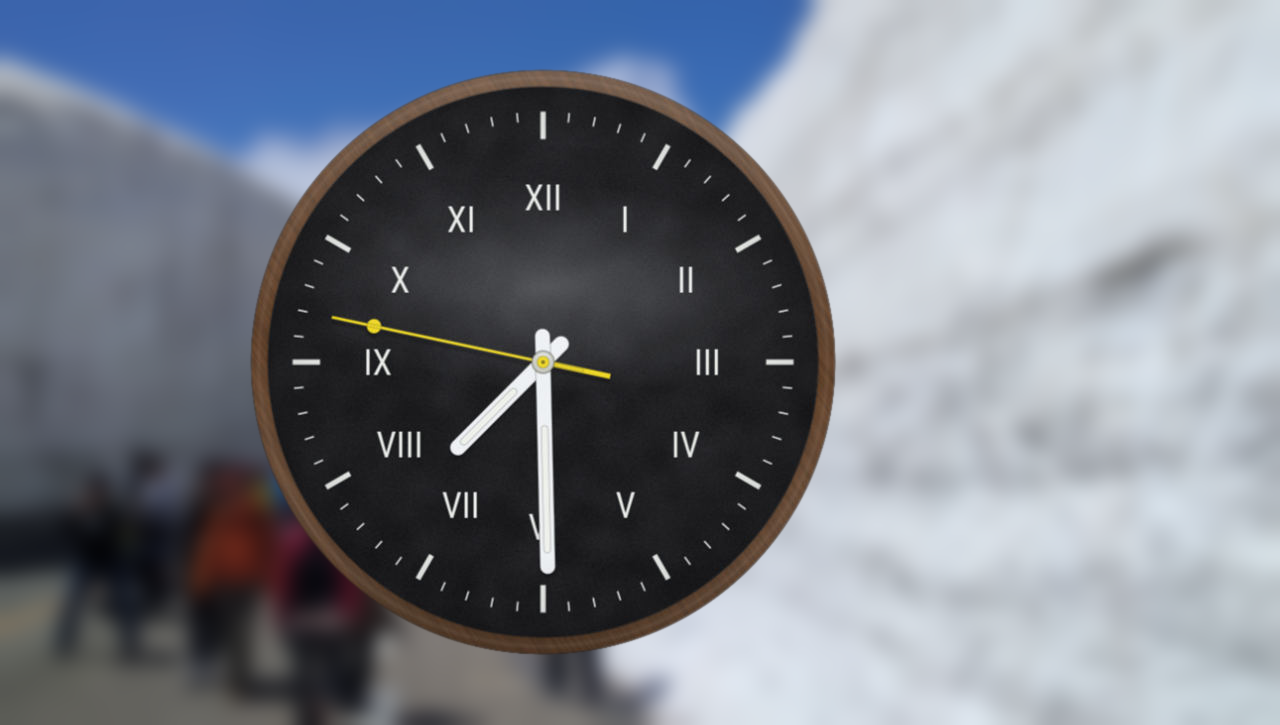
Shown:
7 h 29 min 47 s
